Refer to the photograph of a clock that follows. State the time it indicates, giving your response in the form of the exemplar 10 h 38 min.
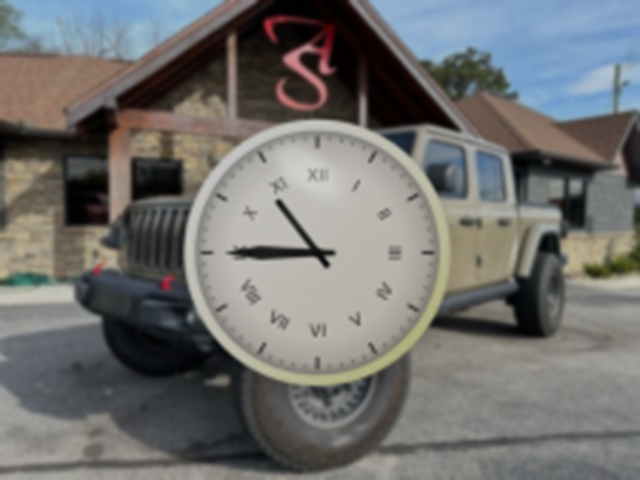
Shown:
10 h 45 min
